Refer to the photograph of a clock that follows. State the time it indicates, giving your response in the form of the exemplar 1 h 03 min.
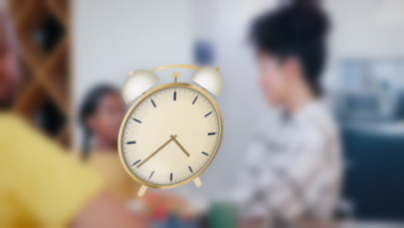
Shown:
4 h 39 min
